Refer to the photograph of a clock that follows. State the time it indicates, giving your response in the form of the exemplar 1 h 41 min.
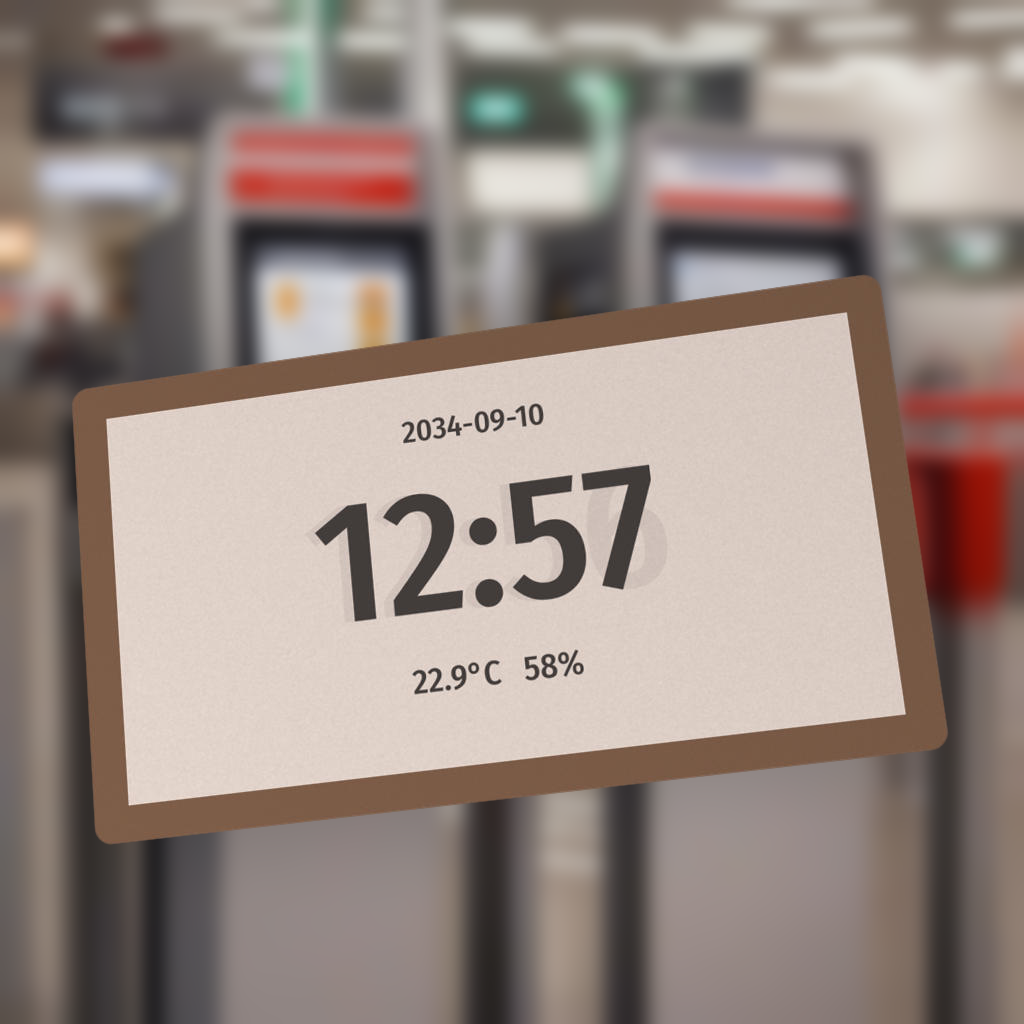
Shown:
12 h 57 min
